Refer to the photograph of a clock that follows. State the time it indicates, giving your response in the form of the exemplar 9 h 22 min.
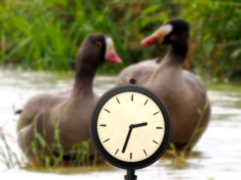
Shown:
2 h 33 min
